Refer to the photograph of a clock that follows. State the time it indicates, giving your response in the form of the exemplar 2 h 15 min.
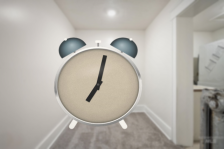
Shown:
7 h 02 min
